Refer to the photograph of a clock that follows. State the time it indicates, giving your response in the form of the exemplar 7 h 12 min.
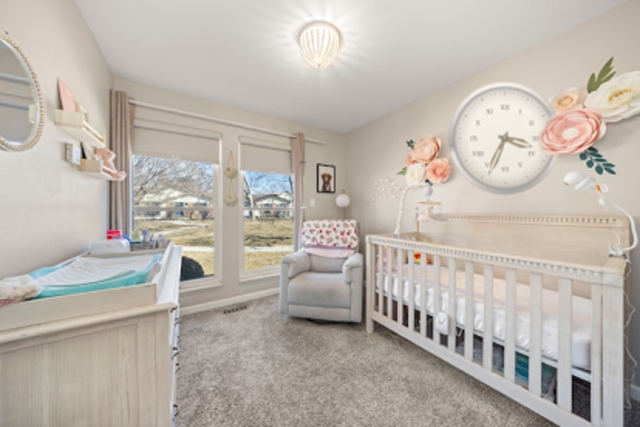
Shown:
3 h 34 min
